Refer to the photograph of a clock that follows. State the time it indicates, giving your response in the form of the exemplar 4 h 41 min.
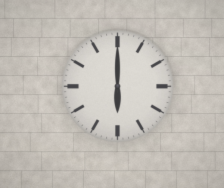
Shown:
6 h 00 min
